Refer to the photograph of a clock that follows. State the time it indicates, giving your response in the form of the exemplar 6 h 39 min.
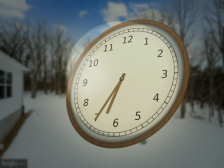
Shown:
6 h 35 min
